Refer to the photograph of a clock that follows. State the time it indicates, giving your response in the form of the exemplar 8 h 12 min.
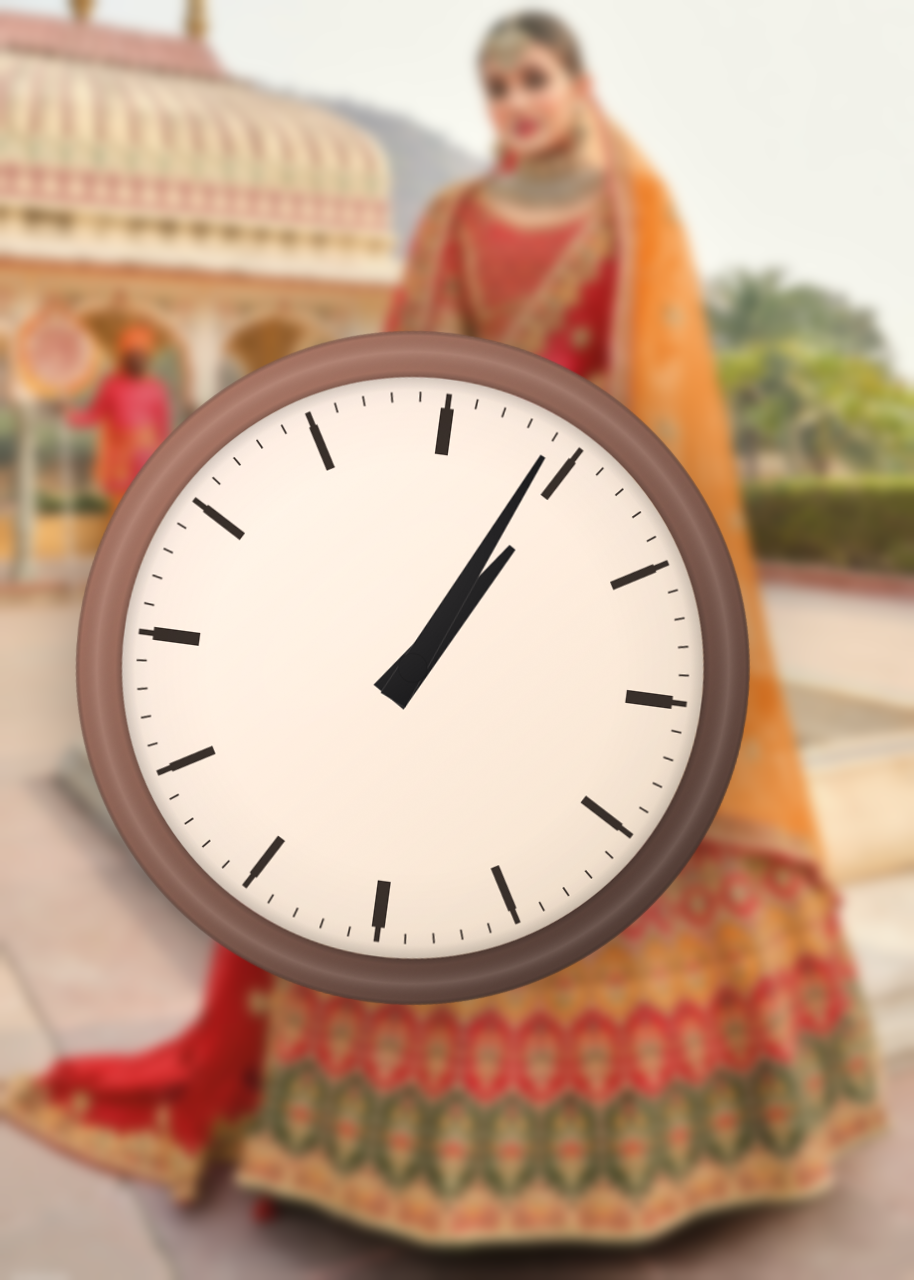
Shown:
1 h 04 min
